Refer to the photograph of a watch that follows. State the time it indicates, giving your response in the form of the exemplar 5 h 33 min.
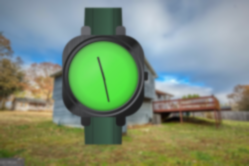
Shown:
11 h 28 min
